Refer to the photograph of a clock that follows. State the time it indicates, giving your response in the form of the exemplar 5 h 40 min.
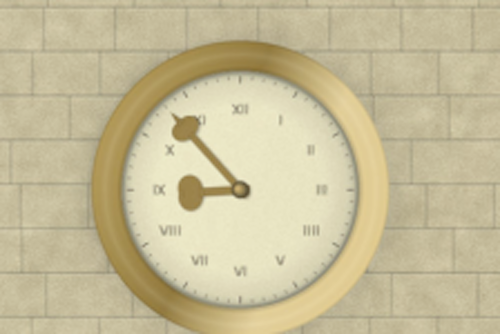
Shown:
8 h 53 min
